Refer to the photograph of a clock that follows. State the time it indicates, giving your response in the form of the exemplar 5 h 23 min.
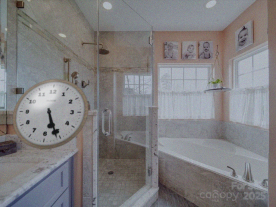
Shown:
5 h 26 min
